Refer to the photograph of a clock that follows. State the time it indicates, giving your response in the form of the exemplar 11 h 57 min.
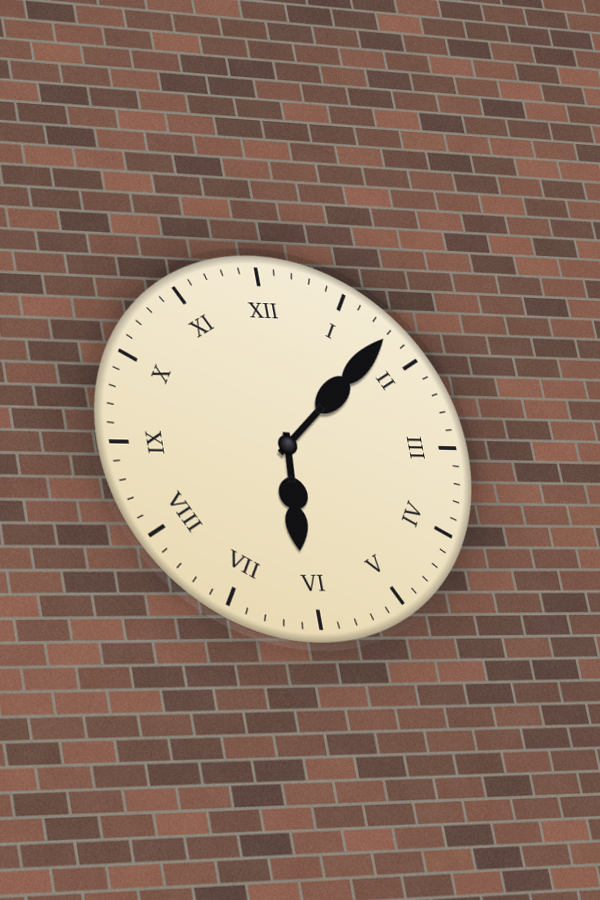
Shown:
6 h 08 min
